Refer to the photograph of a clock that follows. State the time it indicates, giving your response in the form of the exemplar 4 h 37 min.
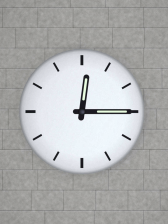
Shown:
12 h 15 min
